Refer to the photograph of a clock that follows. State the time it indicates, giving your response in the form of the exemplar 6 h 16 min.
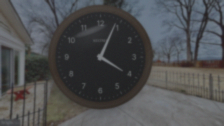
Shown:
4 h 04 min
